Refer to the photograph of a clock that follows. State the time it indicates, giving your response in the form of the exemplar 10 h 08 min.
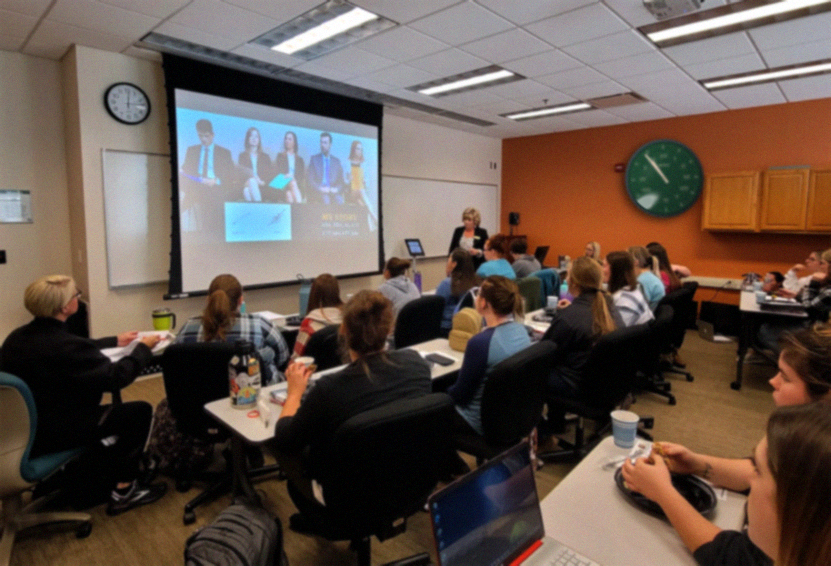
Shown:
10 h 54 min
